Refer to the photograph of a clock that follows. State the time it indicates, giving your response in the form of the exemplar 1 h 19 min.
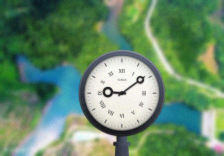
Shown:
9 h 09 min
